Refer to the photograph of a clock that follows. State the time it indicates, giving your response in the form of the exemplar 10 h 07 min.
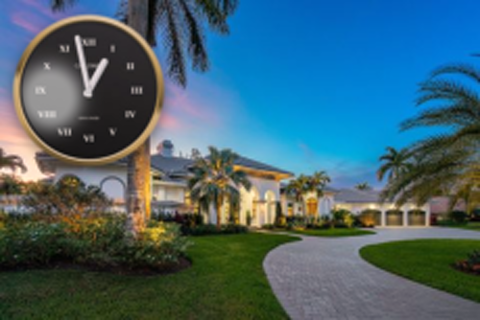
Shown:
12 h 58 min
